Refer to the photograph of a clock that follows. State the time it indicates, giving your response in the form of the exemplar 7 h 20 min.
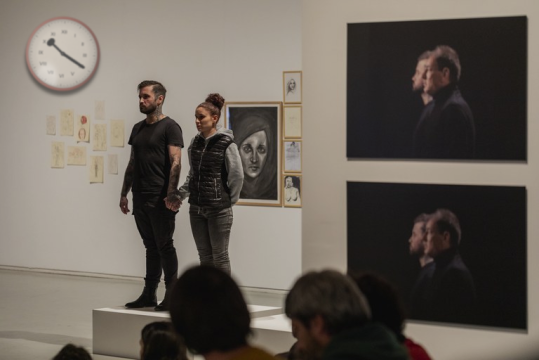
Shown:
10 h 20 min
